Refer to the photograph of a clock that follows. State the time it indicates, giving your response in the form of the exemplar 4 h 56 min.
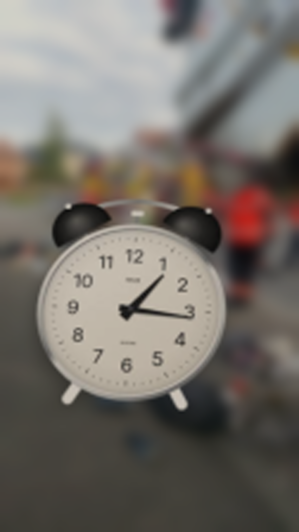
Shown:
1 h 16 min
